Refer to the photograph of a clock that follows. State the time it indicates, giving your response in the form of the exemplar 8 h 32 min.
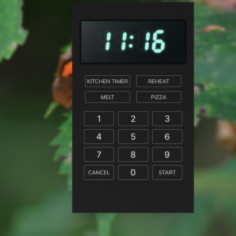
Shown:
11 h 16 min
